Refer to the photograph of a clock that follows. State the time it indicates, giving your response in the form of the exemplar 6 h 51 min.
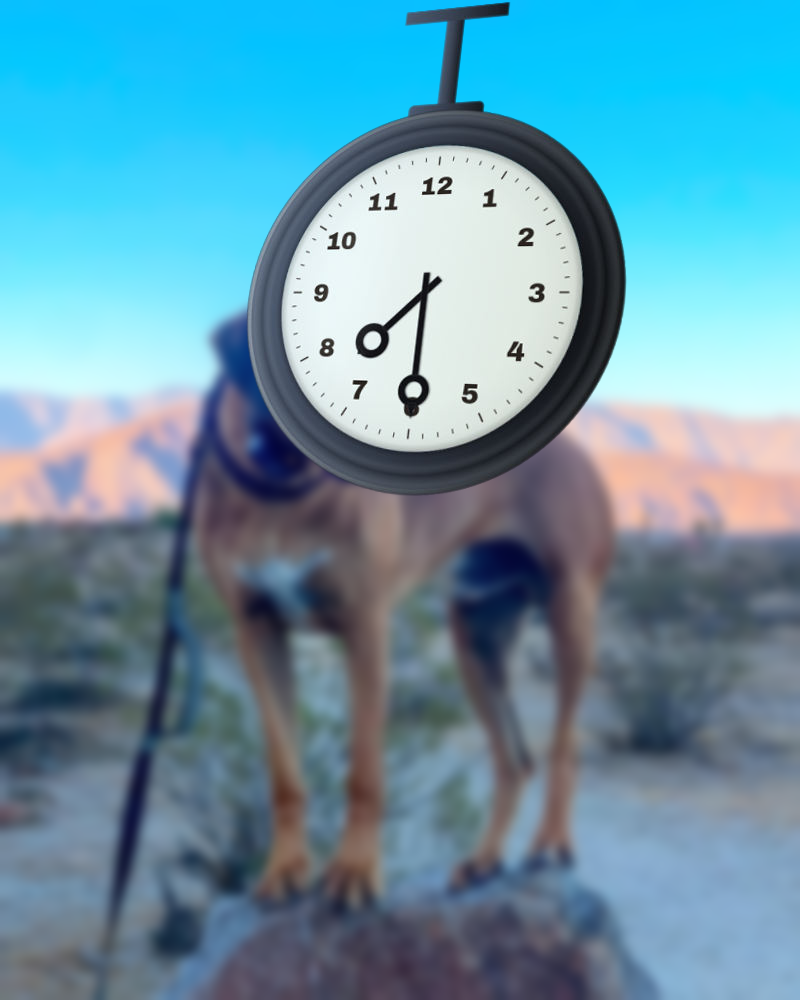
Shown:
7 h 30 min
